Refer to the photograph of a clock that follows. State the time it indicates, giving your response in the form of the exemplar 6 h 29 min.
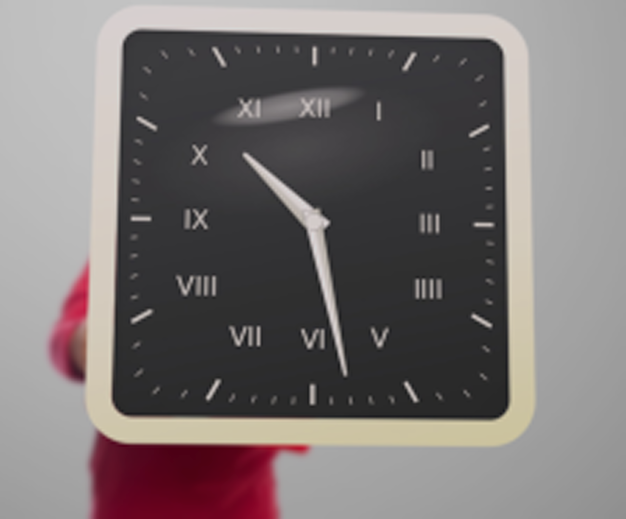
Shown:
10 h 28 min
